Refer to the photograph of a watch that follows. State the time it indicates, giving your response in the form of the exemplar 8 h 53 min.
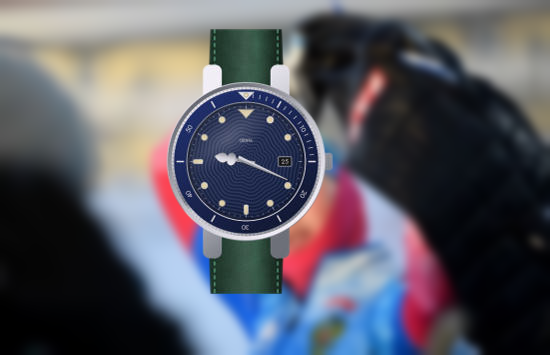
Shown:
9 h 19 min
